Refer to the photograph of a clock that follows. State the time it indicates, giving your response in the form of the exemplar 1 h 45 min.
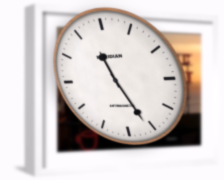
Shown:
11 h 26 min
